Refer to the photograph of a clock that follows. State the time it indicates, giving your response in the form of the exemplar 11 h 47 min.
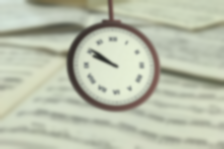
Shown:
9 h 51 min
